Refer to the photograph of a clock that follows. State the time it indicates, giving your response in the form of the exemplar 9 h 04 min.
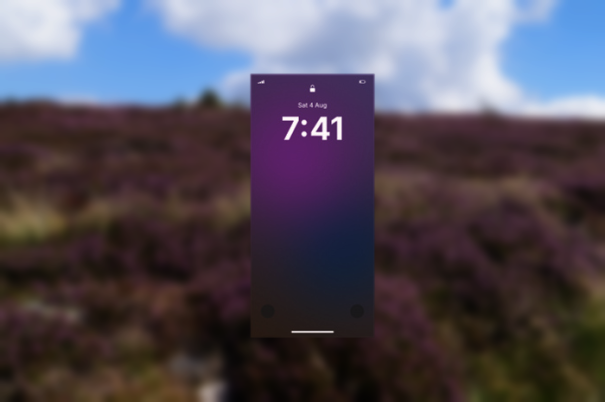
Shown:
7 h 41 min
